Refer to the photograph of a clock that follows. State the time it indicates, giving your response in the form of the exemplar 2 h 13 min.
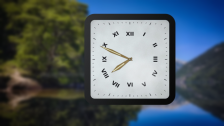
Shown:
7 h 49 min
